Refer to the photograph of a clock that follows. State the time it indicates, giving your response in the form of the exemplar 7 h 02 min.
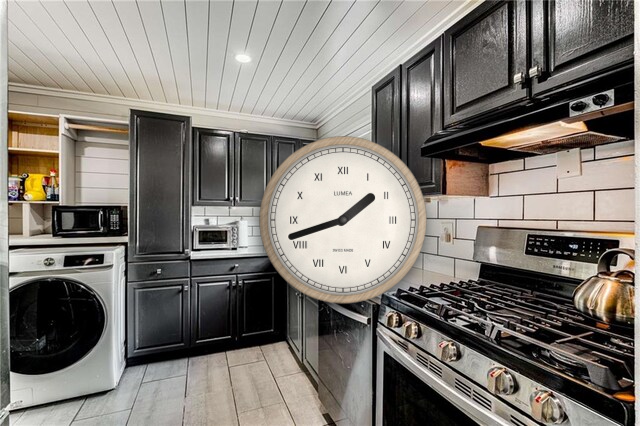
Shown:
1 h 42 min
